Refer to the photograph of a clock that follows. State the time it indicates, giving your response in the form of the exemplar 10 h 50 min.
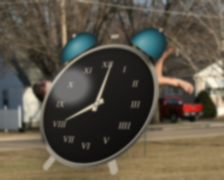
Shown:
8 h 01 min
